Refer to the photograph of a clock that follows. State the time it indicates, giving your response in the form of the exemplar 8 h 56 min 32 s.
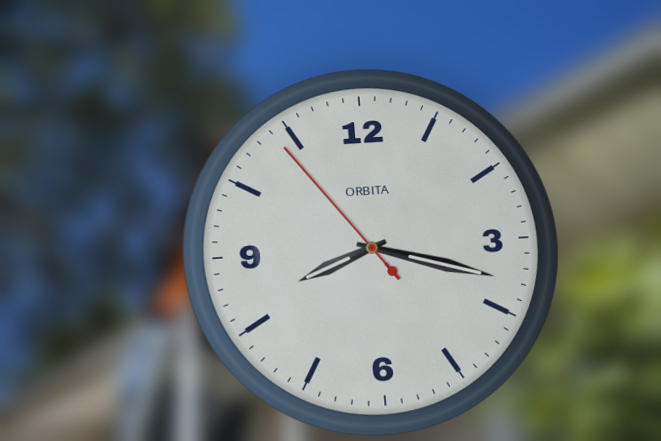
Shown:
8 h 17 min 54 s
